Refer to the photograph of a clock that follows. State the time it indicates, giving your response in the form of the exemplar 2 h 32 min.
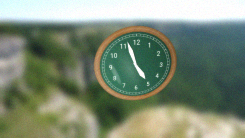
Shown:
4 h 57 min
